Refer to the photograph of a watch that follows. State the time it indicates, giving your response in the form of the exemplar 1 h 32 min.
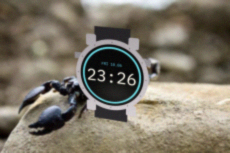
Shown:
23 h 26 min
